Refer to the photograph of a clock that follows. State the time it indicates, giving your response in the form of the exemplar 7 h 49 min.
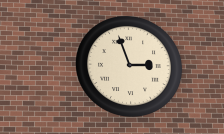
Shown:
2 h 57 min
